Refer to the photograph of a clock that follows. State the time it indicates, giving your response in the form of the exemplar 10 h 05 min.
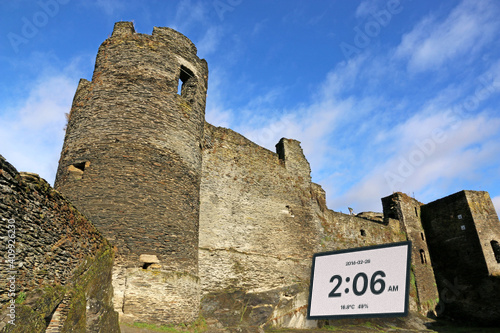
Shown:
2 h 06 min
